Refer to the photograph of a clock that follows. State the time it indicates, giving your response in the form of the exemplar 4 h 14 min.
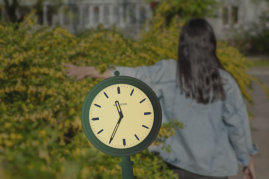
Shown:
11 h 35 min
